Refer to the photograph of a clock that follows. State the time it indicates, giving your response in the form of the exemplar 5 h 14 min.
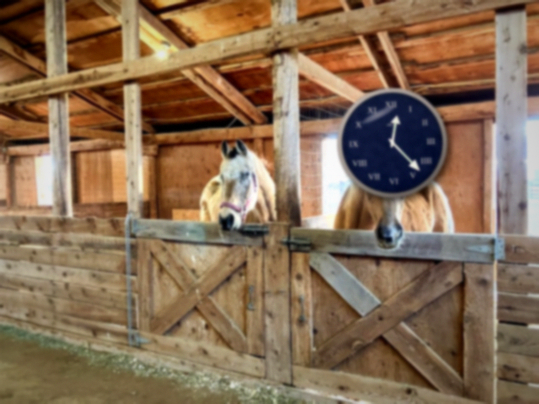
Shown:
12 h 23 min
